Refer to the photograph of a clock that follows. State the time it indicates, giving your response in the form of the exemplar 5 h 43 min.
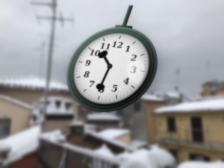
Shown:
10 h 31 min
